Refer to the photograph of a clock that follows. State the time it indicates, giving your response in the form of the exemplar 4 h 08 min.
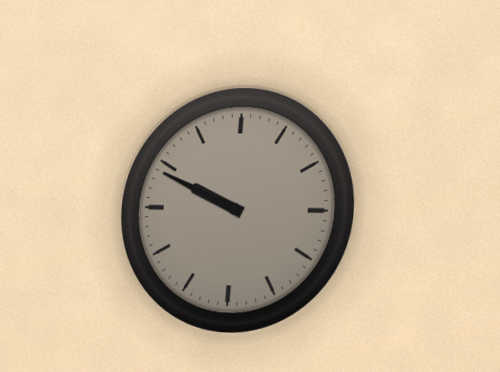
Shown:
9 h 49 min
